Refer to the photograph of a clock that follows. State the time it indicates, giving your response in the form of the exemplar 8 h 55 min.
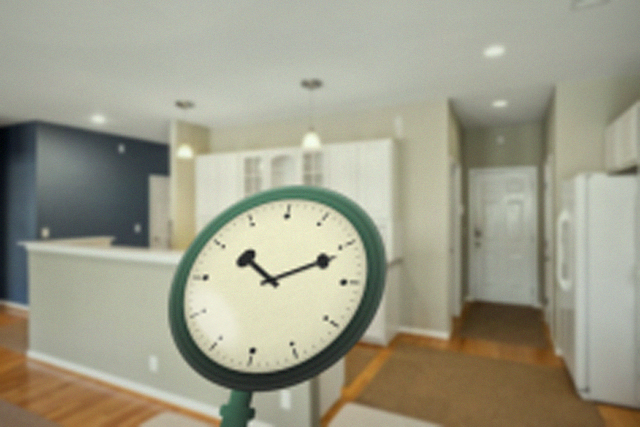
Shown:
10 h 11 min
